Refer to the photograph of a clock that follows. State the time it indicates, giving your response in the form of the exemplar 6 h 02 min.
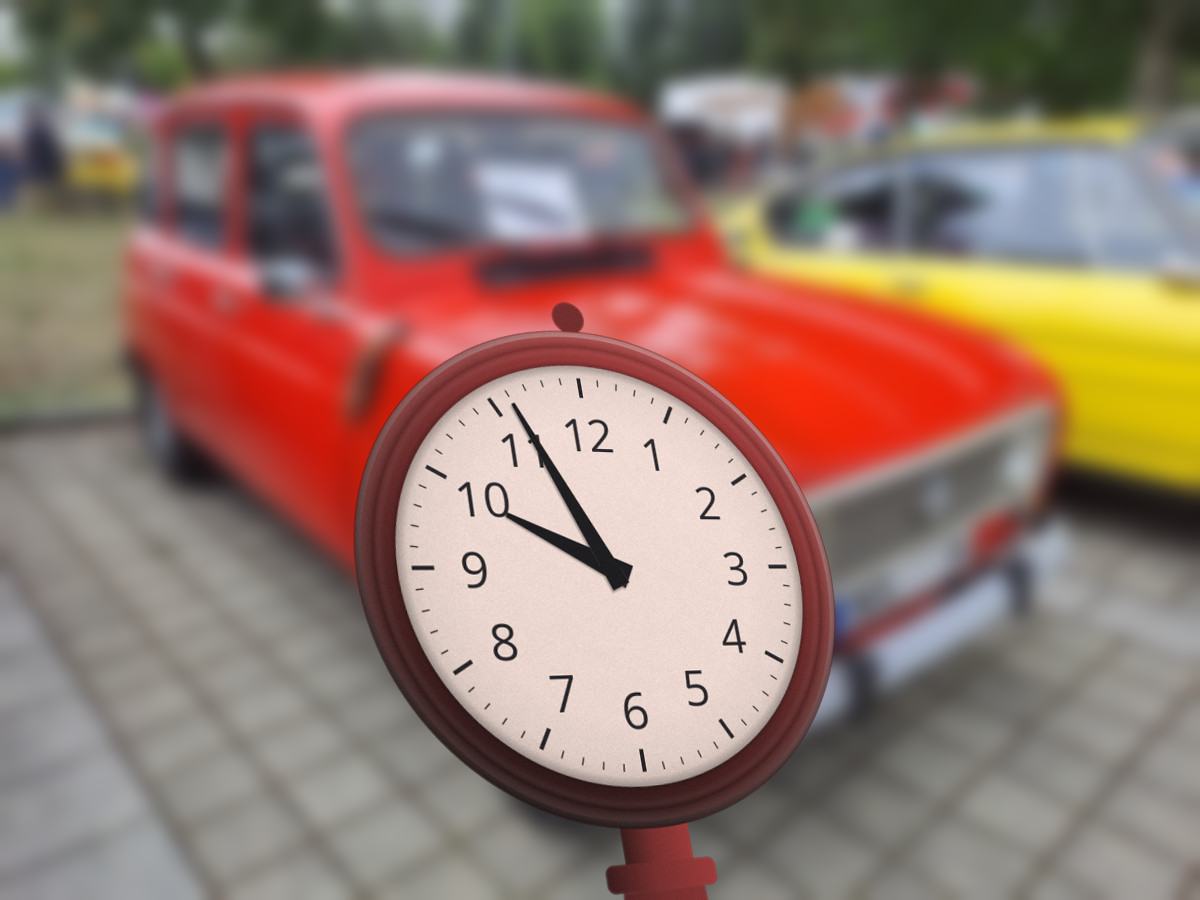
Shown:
9 h 56 min
